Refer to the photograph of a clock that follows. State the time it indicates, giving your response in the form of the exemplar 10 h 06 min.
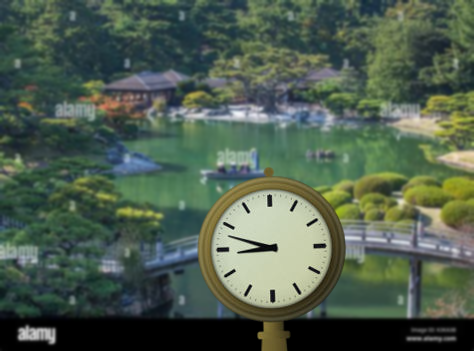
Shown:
8 h 48 min
